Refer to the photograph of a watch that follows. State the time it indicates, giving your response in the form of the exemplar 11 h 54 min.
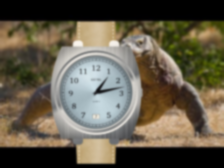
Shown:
1 h 13 min
